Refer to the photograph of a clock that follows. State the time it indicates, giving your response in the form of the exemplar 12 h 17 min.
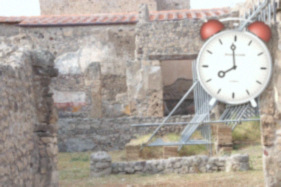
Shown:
7 h 59 min
